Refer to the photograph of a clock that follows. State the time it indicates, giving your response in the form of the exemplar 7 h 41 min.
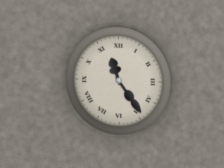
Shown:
11 h 24 min
